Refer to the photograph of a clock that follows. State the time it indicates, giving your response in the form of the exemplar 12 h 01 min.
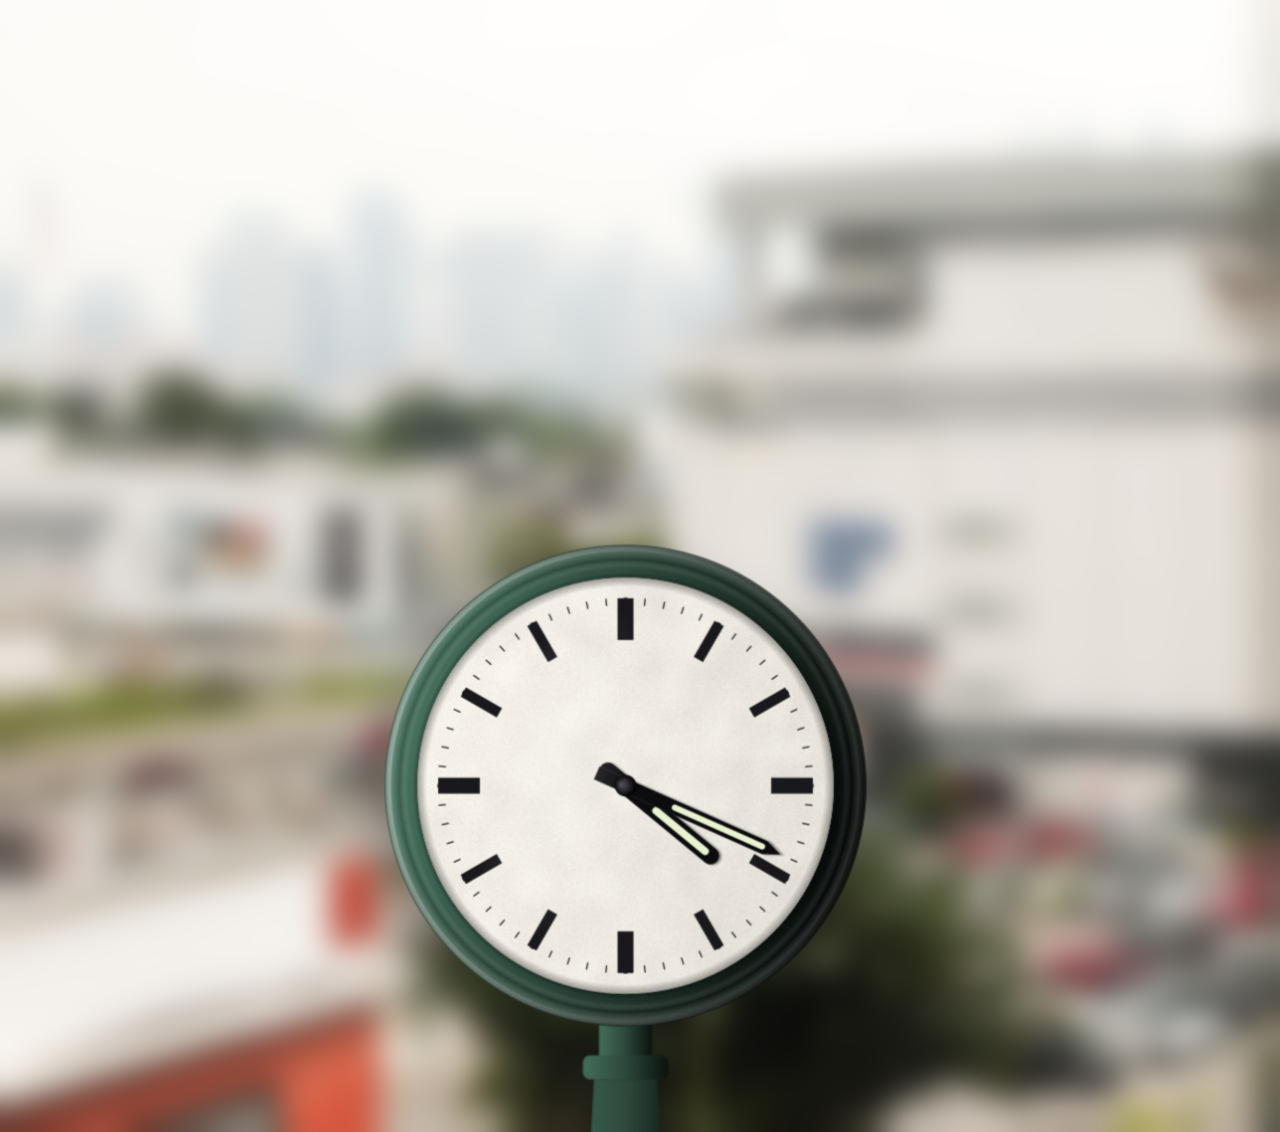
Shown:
4 h 19 min
